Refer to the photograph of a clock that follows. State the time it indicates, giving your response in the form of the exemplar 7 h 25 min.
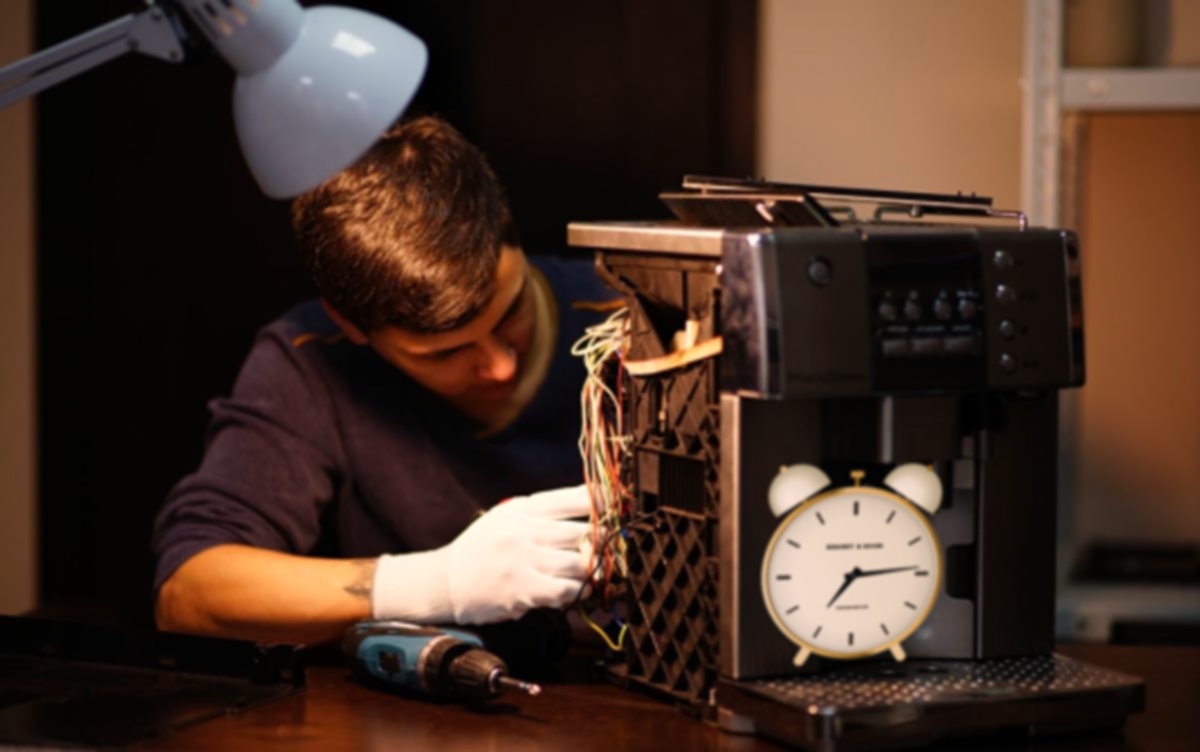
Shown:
7 h 14 min
